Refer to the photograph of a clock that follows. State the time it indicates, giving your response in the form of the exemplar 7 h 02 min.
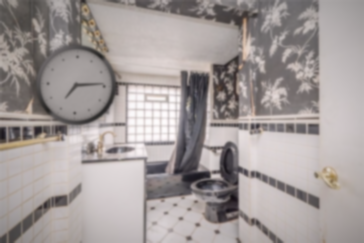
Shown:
7 h 14 min
